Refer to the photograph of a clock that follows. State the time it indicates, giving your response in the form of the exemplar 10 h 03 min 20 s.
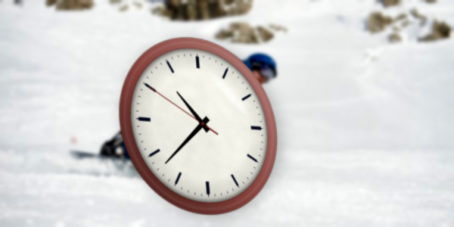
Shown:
10 h 37 min 50 s
